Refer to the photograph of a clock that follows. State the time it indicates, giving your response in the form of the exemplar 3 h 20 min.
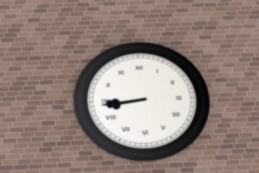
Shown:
8 h 44 min
